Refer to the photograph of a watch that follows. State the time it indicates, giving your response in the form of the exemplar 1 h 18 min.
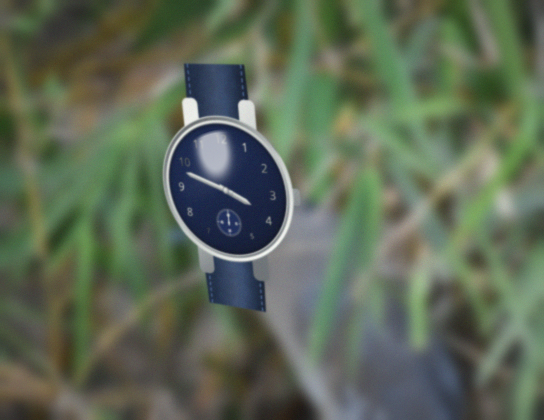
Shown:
3 h 48 min
